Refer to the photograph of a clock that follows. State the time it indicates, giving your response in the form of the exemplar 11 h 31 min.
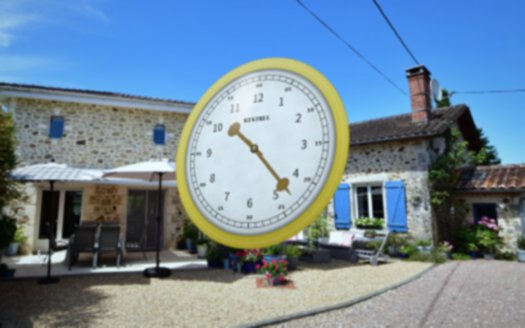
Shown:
10 h 23 min
